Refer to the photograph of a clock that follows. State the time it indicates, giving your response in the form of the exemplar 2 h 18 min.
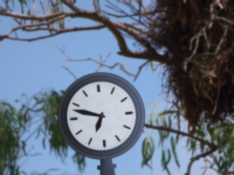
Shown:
6 h 48 min
